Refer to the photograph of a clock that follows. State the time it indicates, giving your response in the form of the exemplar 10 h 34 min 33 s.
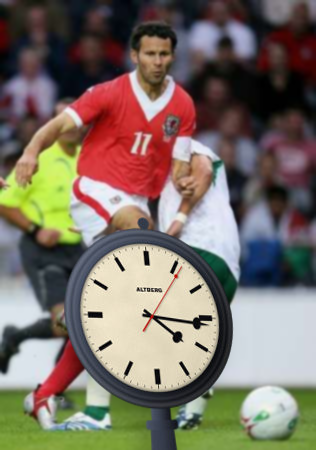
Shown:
4 h 16 min 06 s
